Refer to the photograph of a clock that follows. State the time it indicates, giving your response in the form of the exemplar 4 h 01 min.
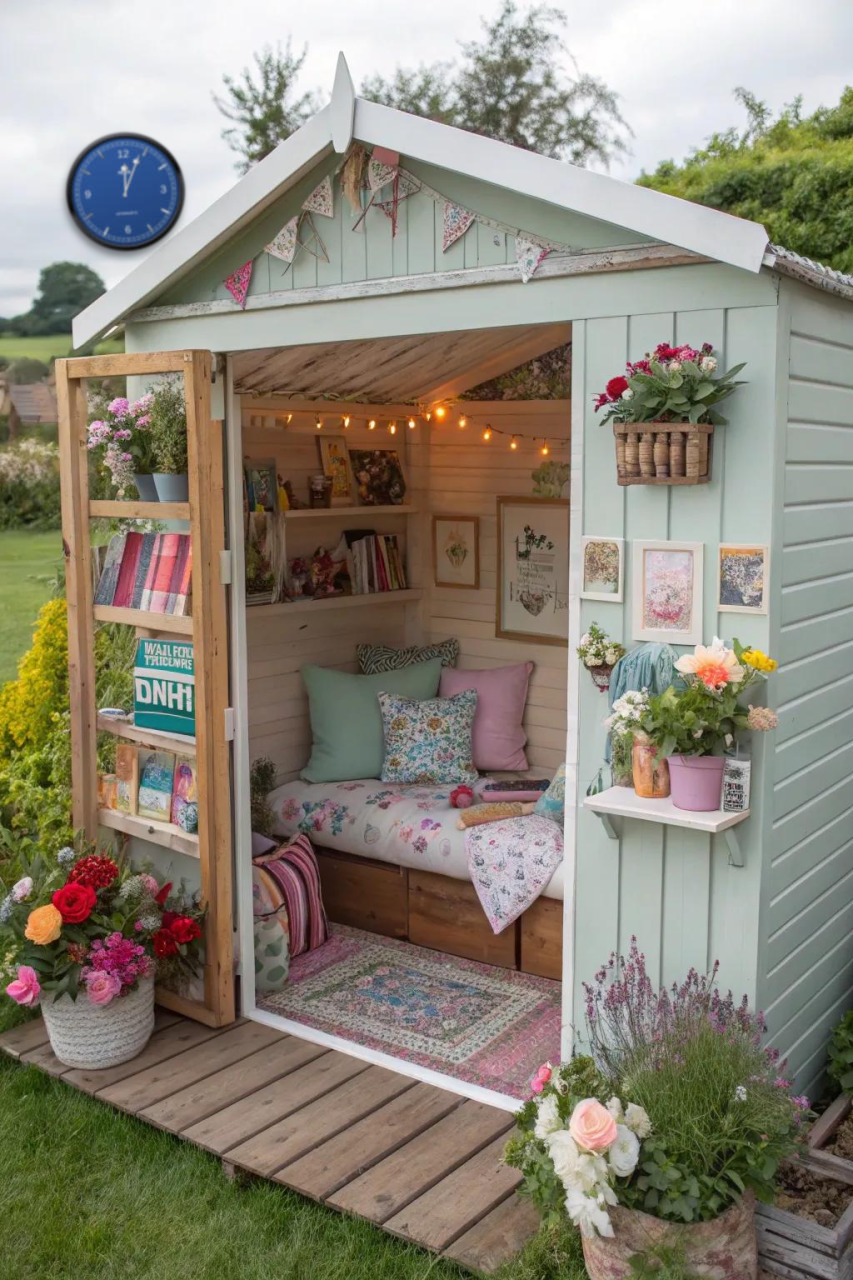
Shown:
12 h 04 min
